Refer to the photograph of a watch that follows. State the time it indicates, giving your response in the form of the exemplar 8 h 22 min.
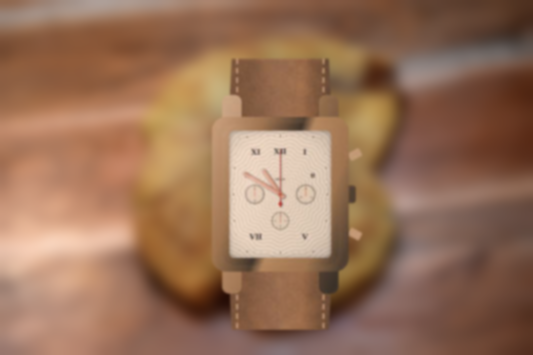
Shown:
10 h 50 min
